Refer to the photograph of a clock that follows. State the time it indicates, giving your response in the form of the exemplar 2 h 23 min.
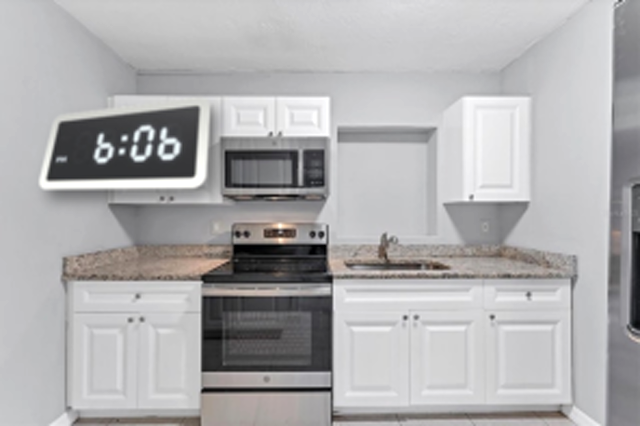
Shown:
6 h 06 min
